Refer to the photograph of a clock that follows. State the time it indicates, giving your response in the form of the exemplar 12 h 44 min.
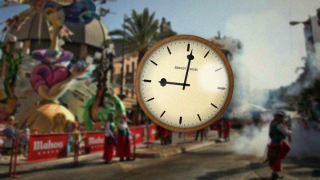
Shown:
9 h 01 min
